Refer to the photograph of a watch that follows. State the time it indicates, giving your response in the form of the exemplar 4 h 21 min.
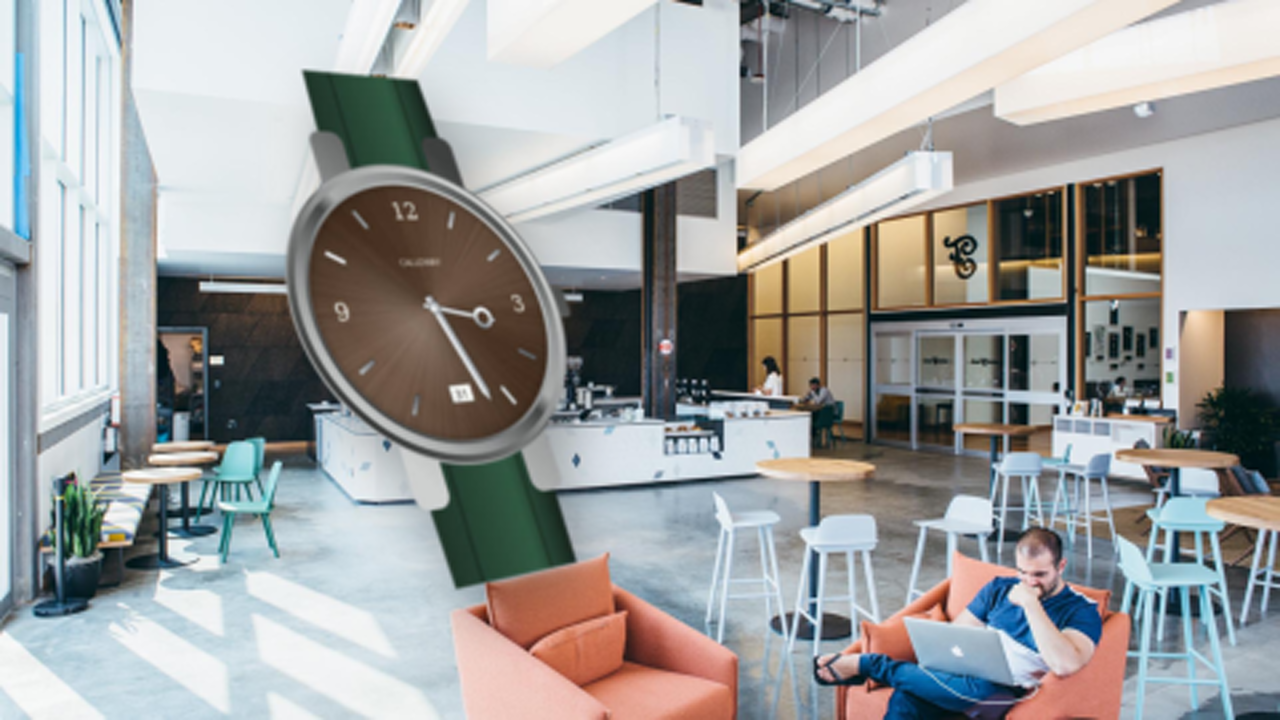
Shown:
3 h 27 min
